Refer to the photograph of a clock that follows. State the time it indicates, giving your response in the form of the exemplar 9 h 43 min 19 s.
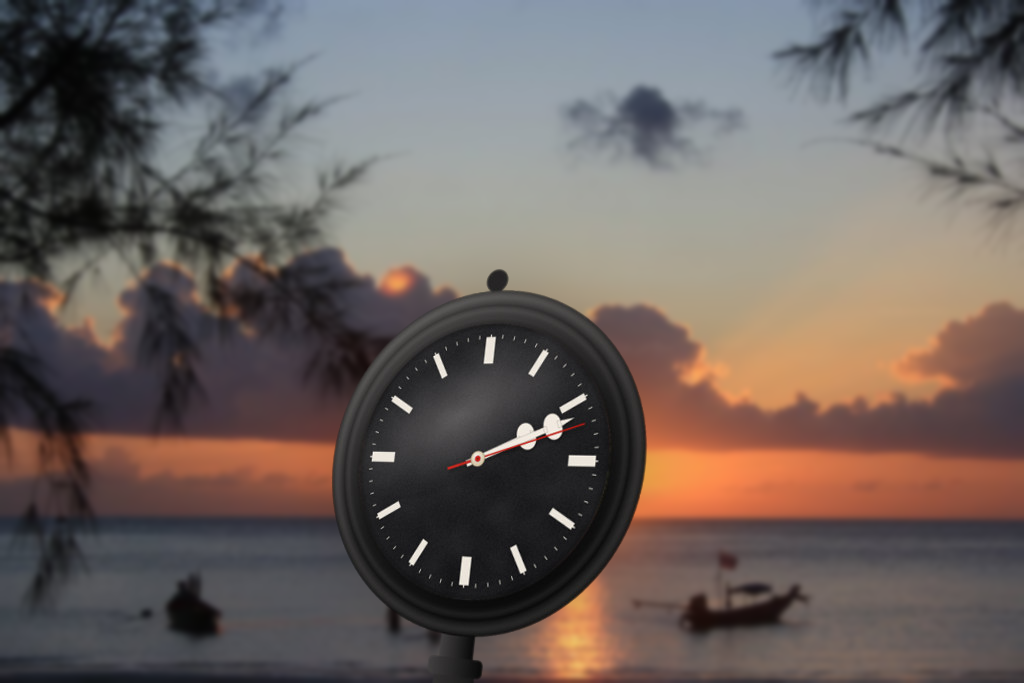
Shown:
2 h 11 min 12 s
